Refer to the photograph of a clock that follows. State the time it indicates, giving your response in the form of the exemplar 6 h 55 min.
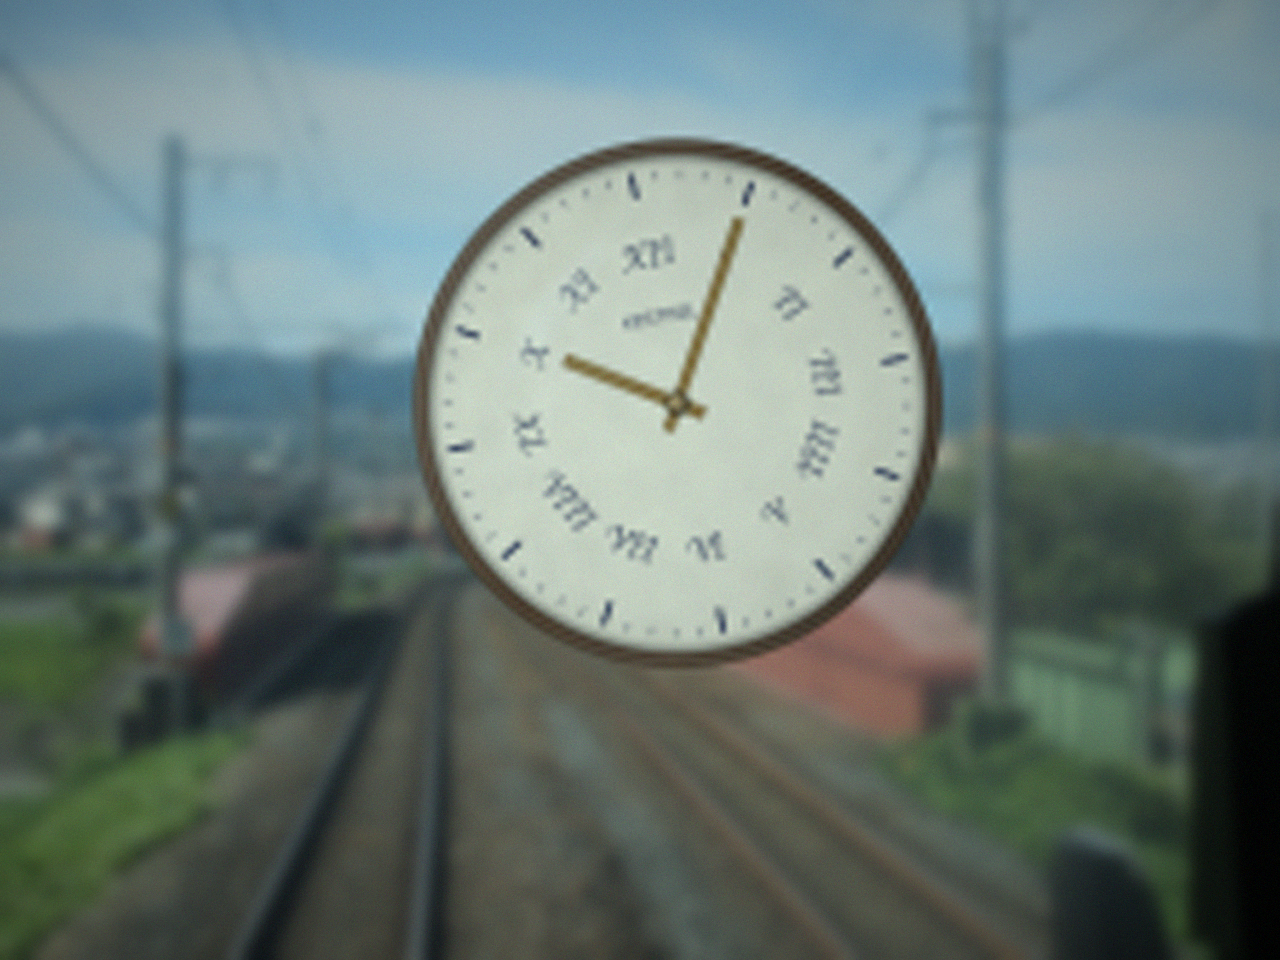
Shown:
10 h 05 min
